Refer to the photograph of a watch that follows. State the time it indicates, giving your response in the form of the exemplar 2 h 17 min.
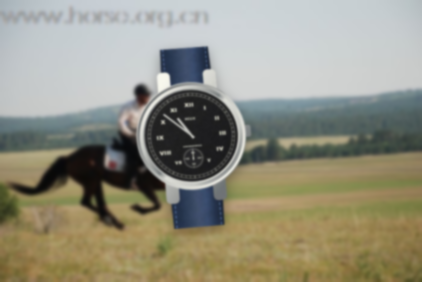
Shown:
10 h 52 min
